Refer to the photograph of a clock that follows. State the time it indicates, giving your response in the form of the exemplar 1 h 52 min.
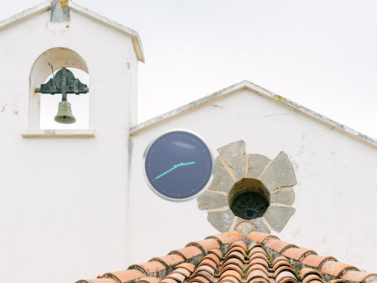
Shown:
2 h 40 min
